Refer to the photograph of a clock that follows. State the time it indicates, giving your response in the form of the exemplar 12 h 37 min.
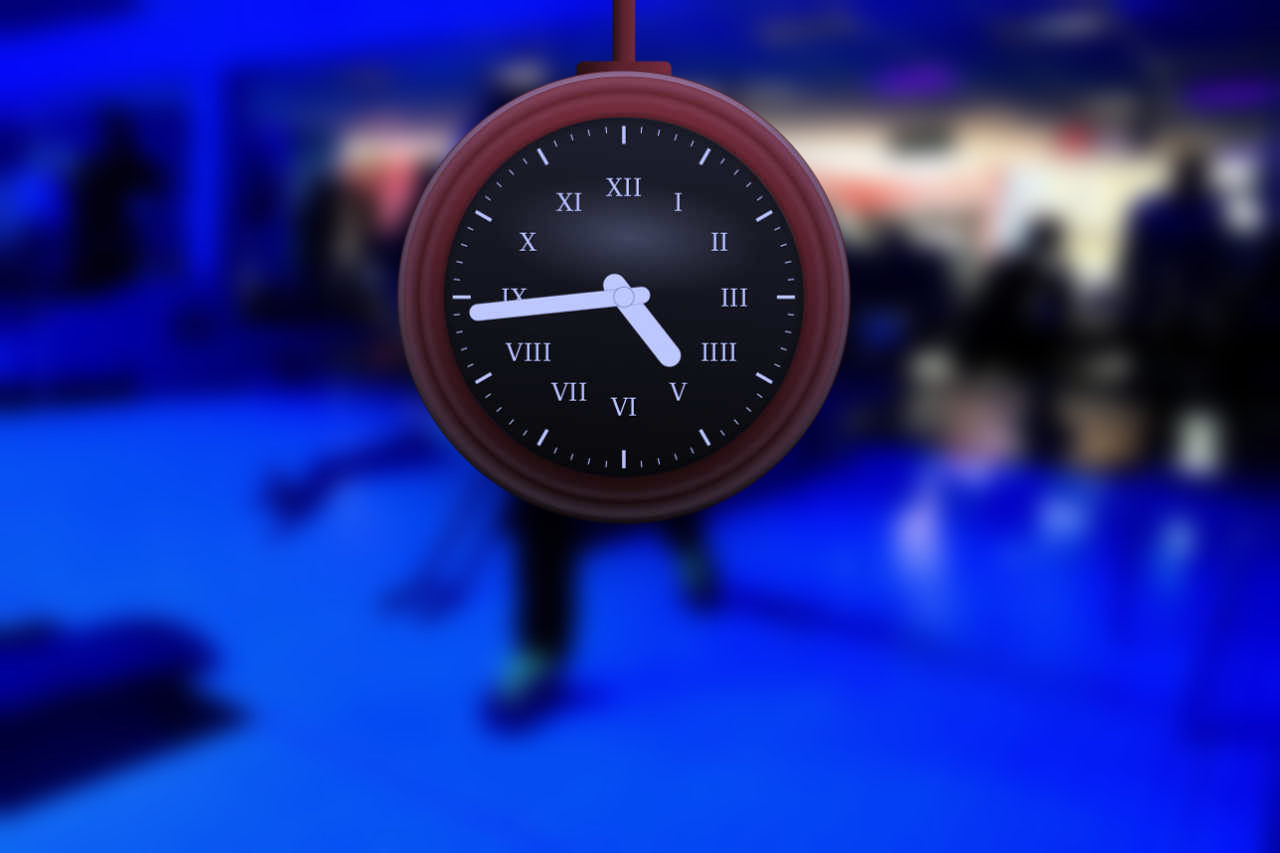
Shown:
4 h 44 min
